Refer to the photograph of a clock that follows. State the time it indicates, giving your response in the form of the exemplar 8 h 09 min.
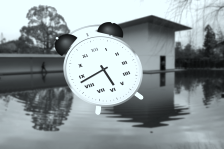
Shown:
5 h 43 min
